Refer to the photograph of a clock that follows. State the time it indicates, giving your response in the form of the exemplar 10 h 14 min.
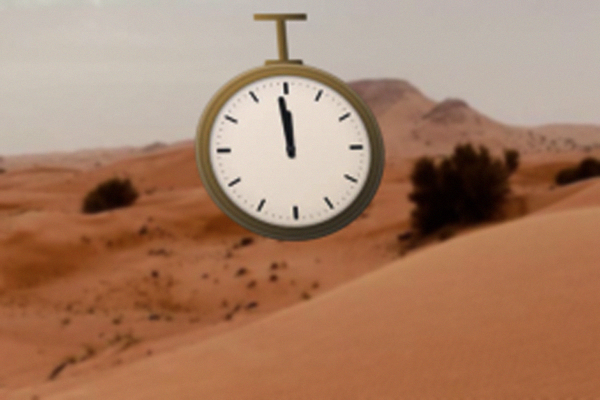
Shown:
11 h 59 min
